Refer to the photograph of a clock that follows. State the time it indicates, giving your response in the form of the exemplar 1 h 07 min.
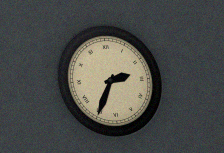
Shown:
2 h 35 min
